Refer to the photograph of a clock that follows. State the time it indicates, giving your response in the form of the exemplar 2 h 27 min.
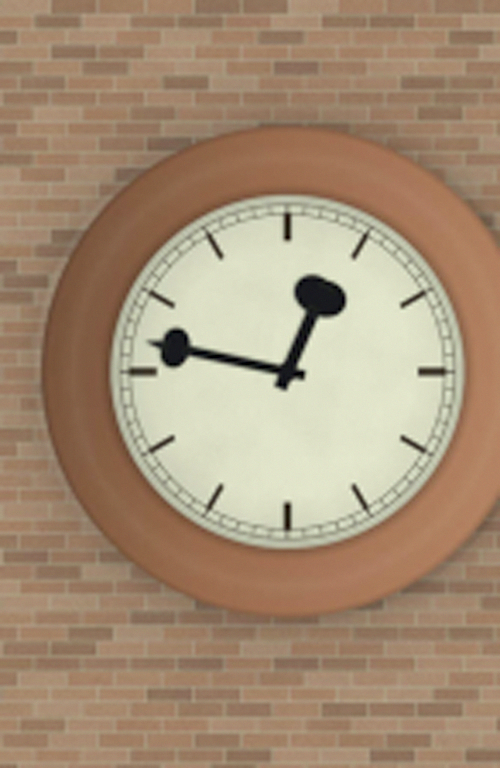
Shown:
12 h 47 min
